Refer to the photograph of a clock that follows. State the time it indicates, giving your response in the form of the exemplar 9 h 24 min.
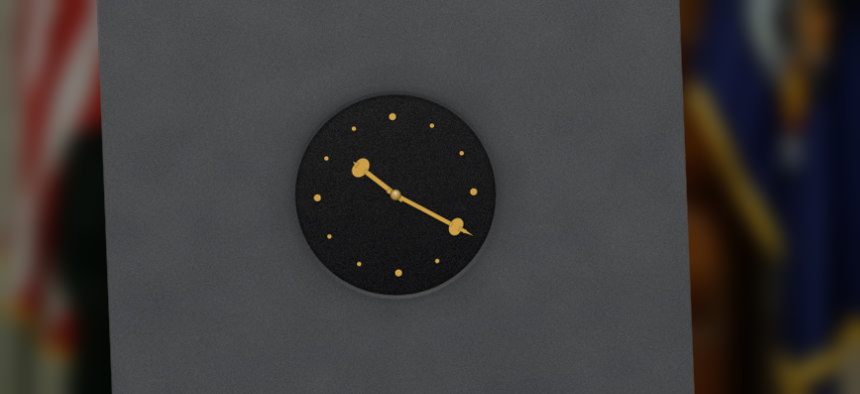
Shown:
10 h 20 min
